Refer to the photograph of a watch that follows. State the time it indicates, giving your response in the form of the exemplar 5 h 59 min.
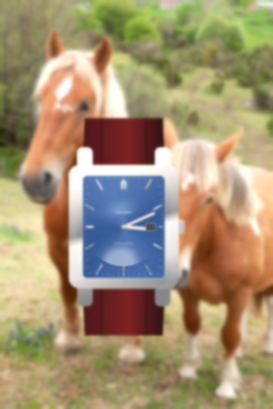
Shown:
3 h 11 min
